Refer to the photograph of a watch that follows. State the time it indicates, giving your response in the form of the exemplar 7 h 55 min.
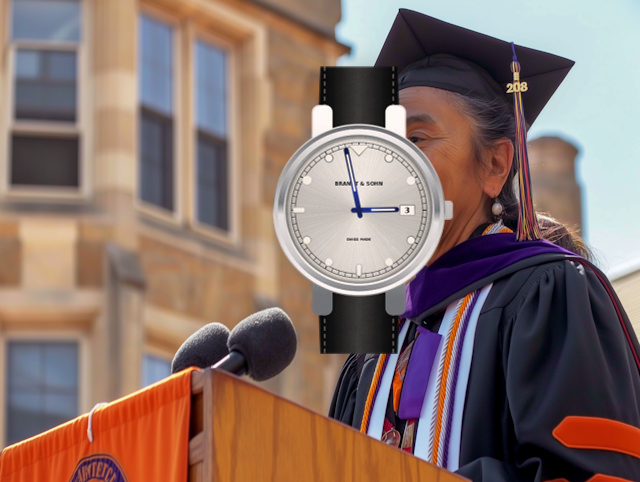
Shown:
2 h 58 min
